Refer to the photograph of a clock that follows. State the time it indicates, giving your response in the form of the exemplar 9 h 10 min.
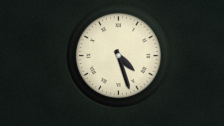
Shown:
4 h 27 min
